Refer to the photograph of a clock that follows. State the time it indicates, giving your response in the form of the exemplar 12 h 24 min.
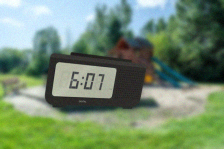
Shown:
6 h 07 min
